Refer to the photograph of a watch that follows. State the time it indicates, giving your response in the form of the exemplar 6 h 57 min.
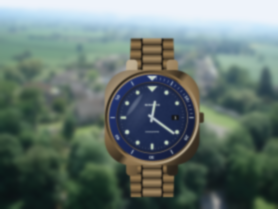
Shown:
12 h 21 min
